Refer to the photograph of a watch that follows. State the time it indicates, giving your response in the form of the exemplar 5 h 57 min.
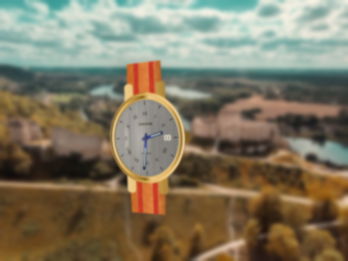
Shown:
2 h 31 min
